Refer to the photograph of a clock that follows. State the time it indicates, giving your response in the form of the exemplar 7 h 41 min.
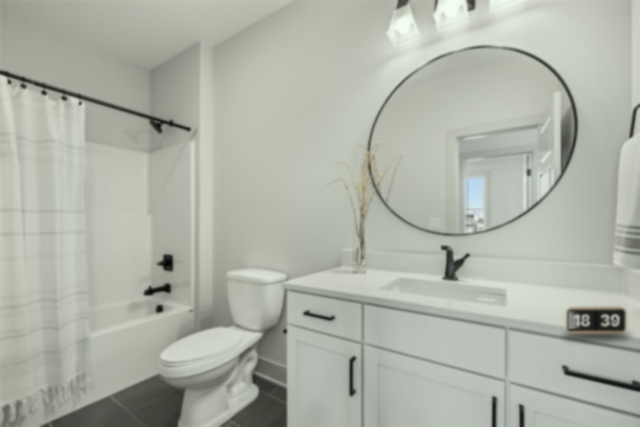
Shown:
18 h 39 min
